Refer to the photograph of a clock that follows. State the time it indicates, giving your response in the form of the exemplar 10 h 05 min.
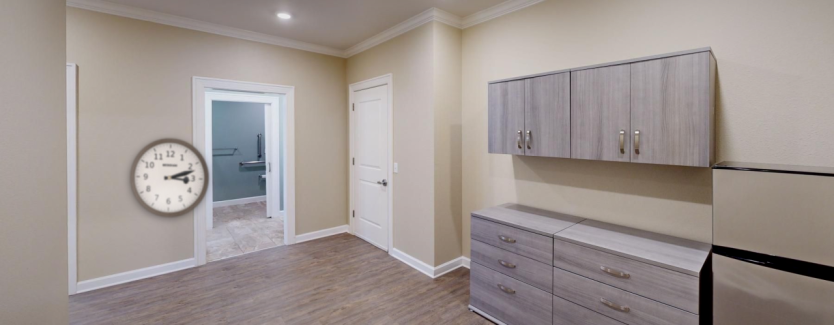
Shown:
3 h 12 min
